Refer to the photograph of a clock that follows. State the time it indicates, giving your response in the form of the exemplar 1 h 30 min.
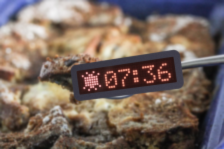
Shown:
7 h 36 min
